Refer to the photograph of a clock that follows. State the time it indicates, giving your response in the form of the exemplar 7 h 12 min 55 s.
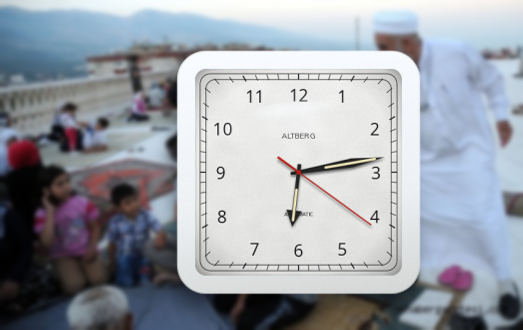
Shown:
6 h 13 min 21 s
